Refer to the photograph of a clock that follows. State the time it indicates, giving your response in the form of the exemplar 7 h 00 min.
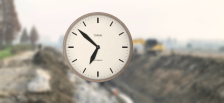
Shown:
6 h 52 min
